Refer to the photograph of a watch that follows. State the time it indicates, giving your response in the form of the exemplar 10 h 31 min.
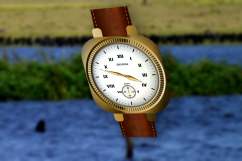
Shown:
3 h 48 min
